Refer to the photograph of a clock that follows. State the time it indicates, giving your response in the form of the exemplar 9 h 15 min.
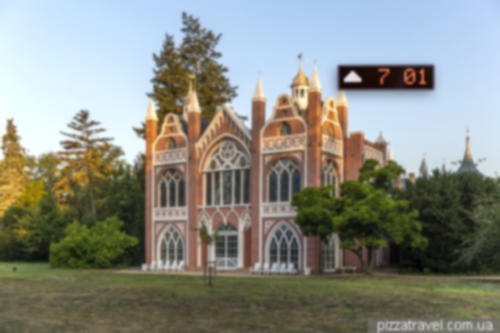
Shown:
7 h 01 min
